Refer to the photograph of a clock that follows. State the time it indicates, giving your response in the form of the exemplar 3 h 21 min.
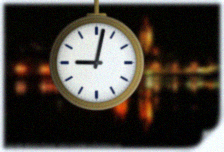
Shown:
9 h 02 min
